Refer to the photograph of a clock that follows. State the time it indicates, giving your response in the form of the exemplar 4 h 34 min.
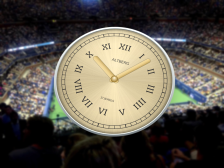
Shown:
10 h 07 min
